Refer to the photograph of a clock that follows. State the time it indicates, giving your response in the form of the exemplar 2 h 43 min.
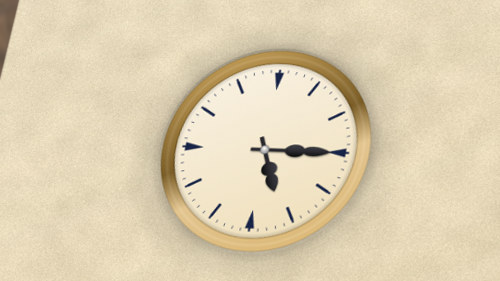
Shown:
5 h 15 min
